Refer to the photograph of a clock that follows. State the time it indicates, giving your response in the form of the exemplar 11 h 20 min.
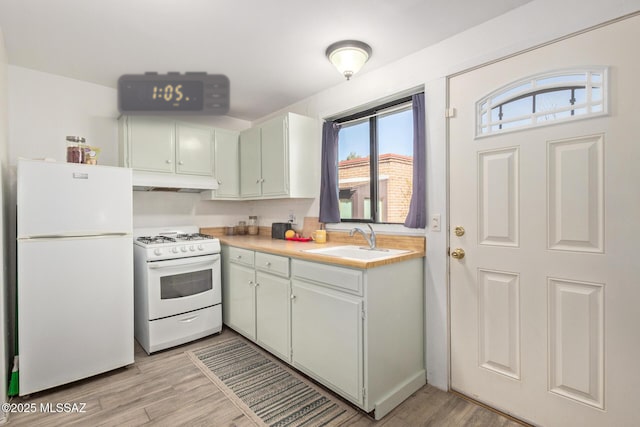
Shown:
1 h 05 min
